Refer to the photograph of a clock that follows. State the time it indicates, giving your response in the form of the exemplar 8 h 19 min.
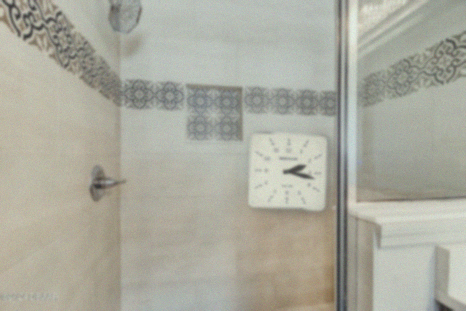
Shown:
2 h 17 min
